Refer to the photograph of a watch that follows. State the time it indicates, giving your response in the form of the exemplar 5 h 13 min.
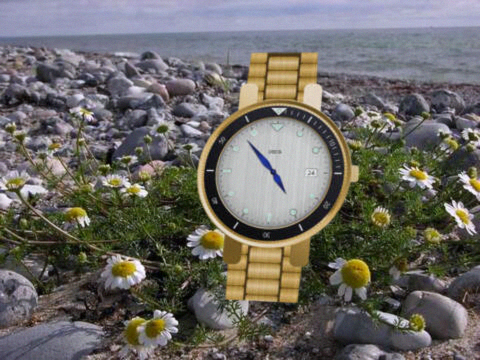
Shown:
4 h 53 min
